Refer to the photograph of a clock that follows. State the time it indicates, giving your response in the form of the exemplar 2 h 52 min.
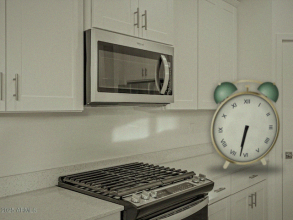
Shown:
6 h 32 min
